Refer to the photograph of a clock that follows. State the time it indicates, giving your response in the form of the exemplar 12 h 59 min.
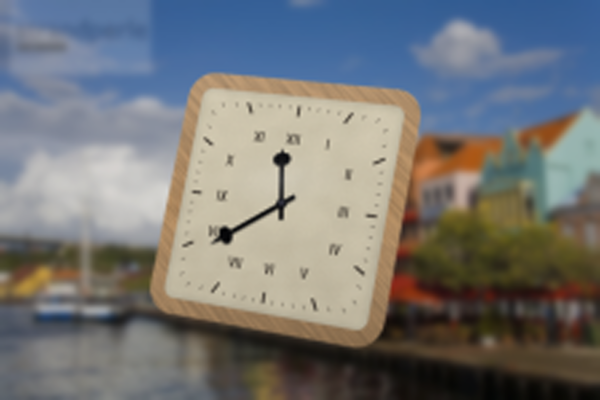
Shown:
11 h 39 min
